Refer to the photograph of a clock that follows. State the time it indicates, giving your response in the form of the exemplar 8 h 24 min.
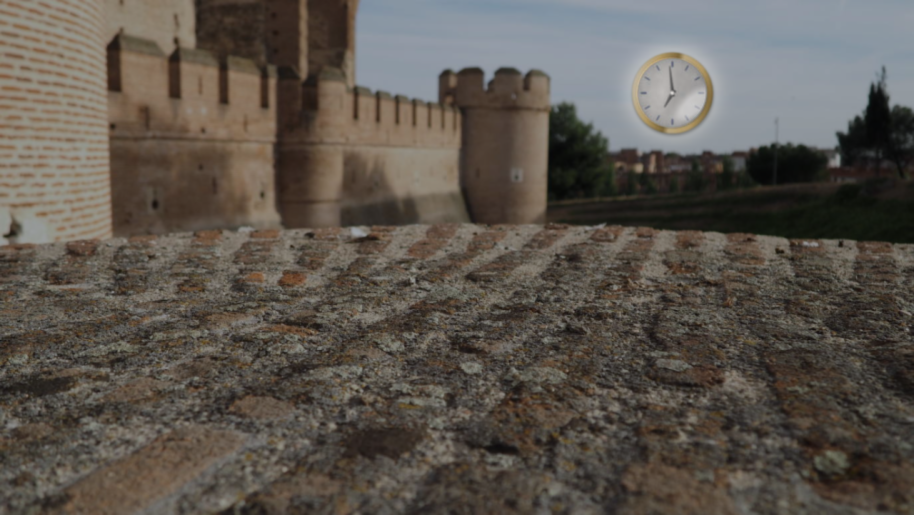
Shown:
6 h 59 min
